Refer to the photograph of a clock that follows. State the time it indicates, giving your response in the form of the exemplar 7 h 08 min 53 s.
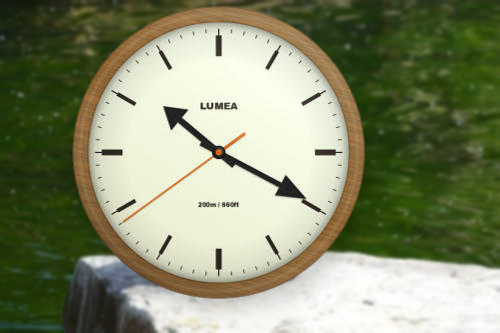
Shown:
10 h 19 min 39 s
